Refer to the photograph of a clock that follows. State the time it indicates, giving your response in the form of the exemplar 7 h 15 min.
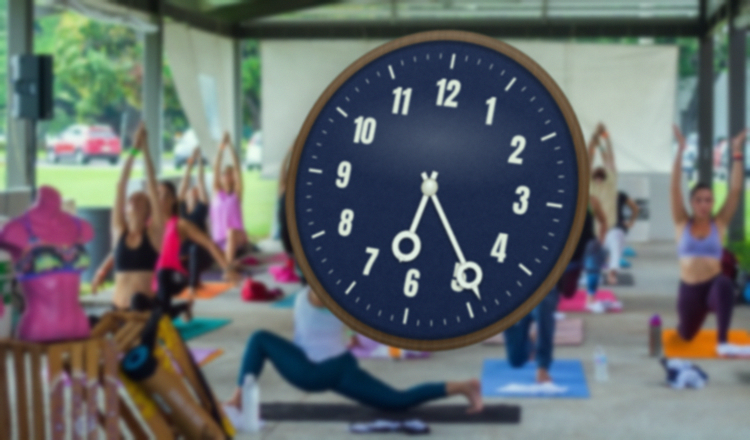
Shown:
6 h 24 min
